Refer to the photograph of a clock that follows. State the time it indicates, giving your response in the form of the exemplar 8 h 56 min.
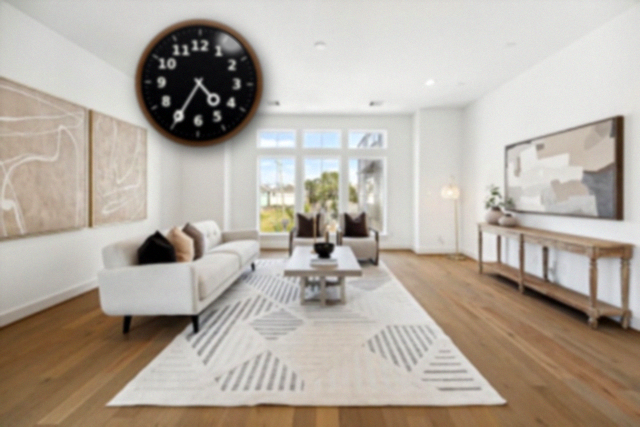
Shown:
4 h 35 min
